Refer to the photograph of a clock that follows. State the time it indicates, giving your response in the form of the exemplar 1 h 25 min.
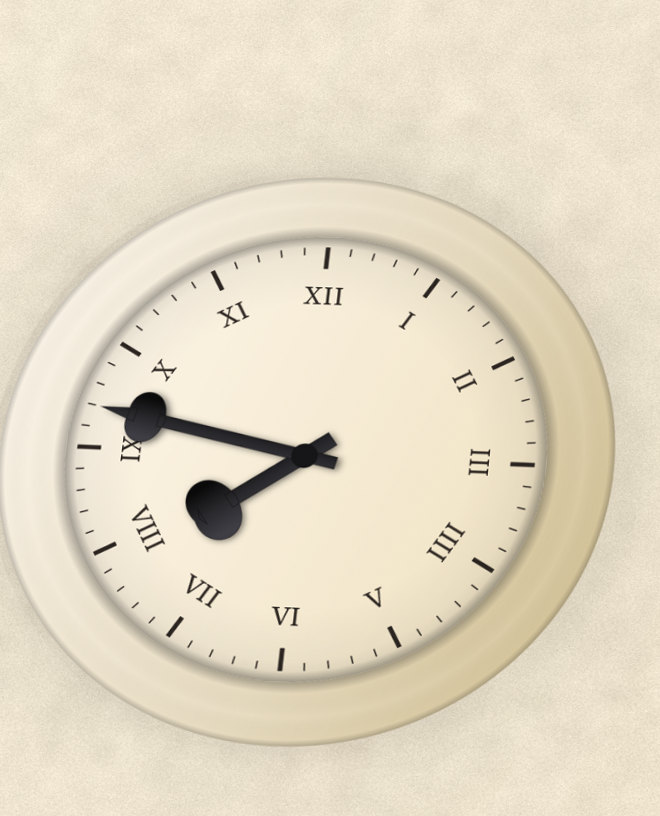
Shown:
7 h 47 min
